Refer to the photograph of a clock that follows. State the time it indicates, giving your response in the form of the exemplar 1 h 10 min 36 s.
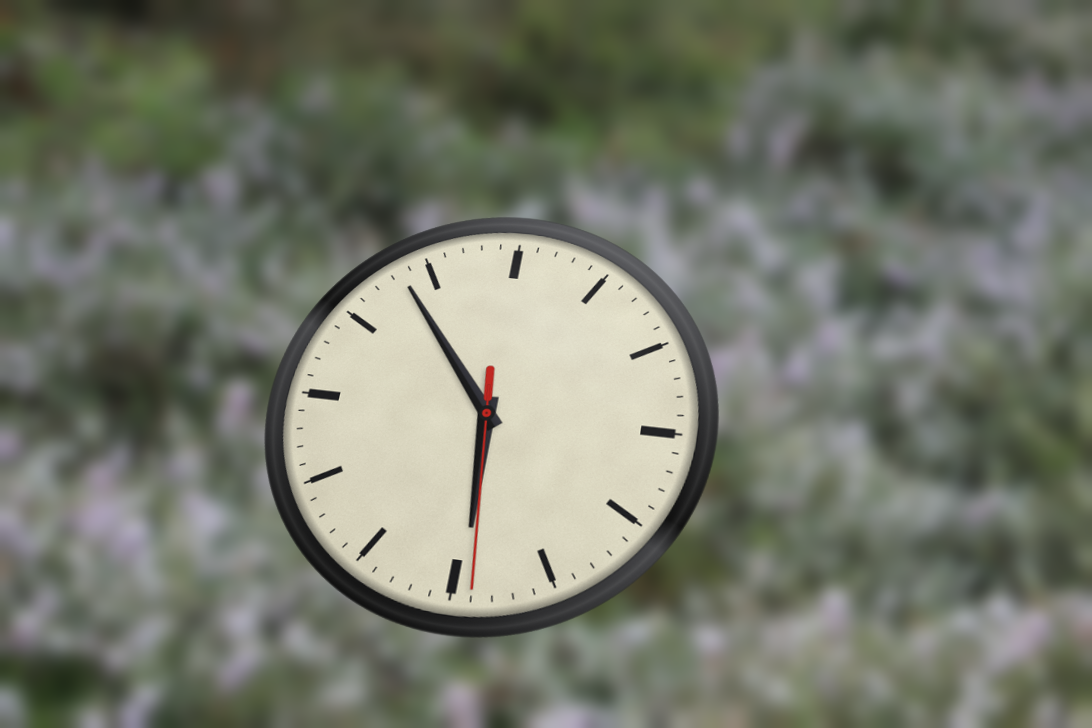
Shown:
5 h 53 min 29 s
